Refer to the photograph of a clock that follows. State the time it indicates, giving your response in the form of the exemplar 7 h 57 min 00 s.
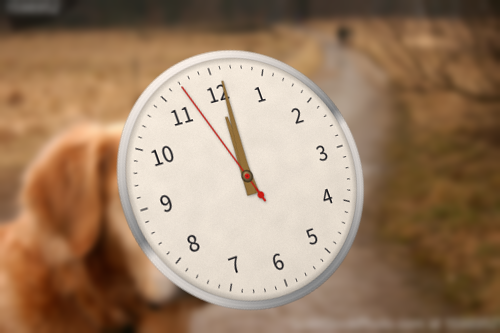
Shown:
12 h 00 min 57 s
